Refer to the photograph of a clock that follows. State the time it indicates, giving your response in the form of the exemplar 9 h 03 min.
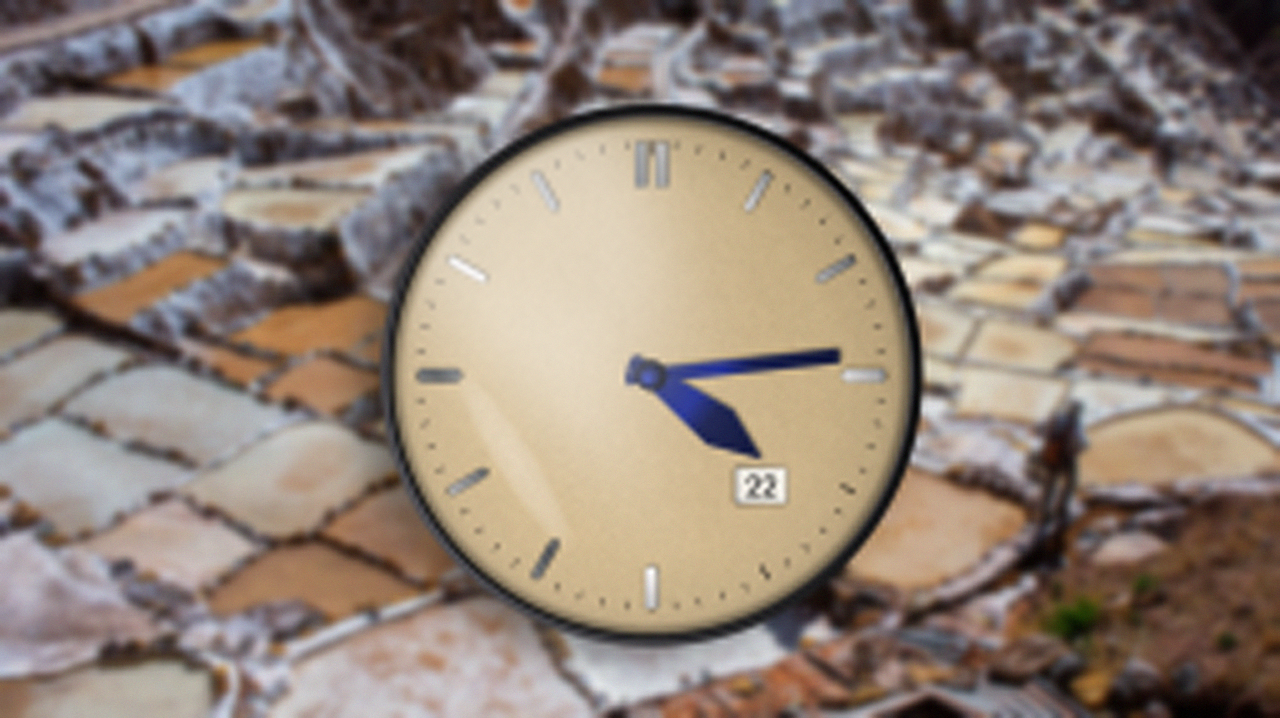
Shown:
4 h 14 min
